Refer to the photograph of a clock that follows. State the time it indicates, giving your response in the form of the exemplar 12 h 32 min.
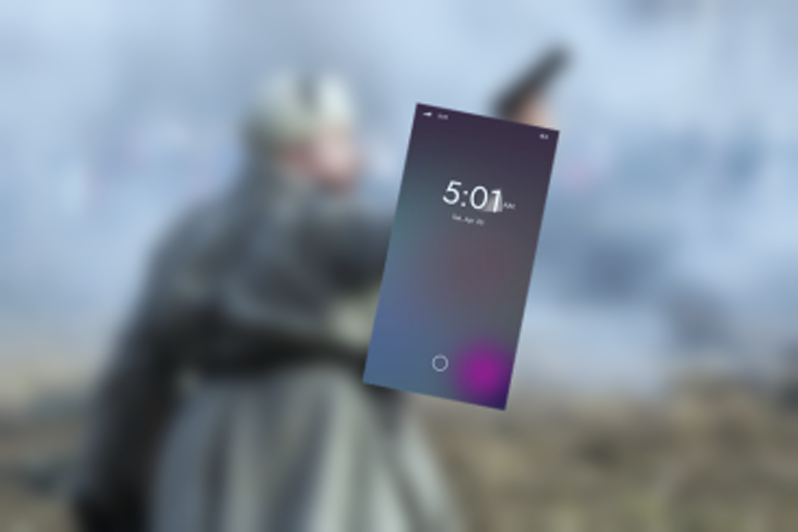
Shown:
5 h 01 min
